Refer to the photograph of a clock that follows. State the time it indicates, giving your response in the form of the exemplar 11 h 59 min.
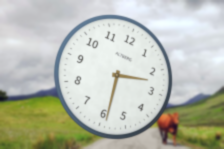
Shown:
2 h 29 min
